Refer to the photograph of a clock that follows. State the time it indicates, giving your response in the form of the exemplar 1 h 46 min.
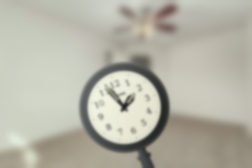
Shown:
1 h 57 min
